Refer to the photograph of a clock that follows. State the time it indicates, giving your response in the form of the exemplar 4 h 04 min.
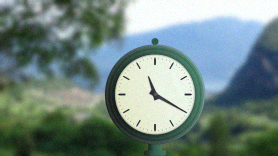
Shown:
11 h 20 min
